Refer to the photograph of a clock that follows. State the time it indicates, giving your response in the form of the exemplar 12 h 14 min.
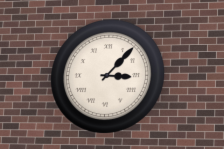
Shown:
3 h 07 min
